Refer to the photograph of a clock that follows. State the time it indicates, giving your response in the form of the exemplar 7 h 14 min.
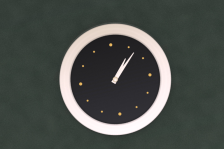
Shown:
1 h 07 min
